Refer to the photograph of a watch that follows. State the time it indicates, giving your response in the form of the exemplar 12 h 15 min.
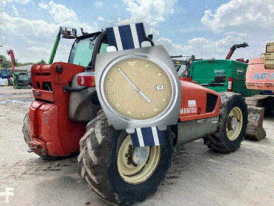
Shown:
4 h 55 min
